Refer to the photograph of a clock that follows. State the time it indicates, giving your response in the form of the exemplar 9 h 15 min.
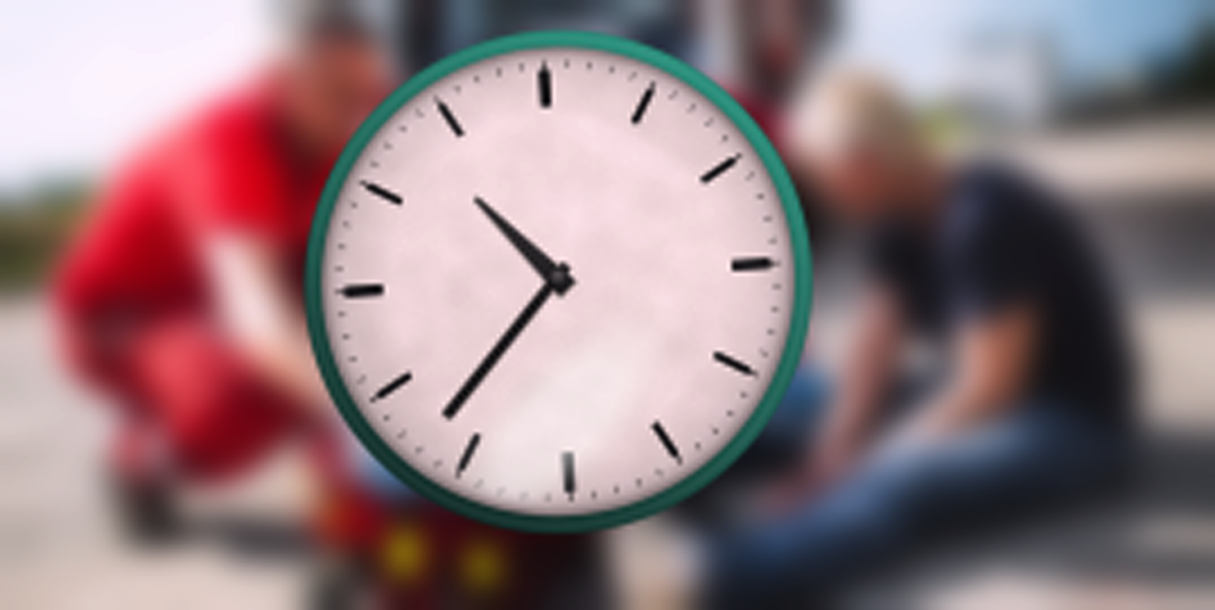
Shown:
10 h 37 min
